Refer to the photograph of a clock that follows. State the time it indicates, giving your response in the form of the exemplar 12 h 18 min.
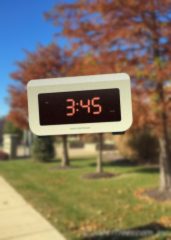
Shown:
3 h 45 min
